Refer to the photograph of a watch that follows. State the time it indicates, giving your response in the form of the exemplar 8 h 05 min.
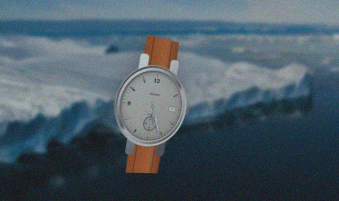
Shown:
5 h 26 min
